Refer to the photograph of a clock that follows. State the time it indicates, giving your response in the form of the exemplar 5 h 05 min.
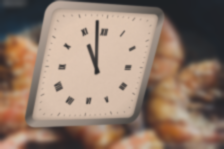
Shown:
10 h 58 min
